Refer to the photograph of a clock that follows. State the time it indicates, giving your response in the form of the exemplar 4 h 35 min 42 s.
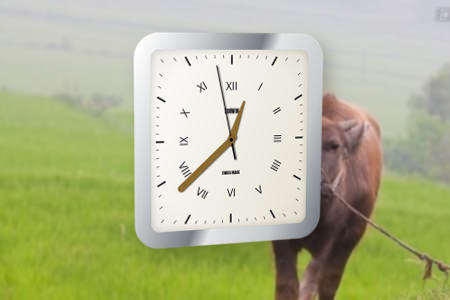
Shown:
12 h 37 min 58 s
